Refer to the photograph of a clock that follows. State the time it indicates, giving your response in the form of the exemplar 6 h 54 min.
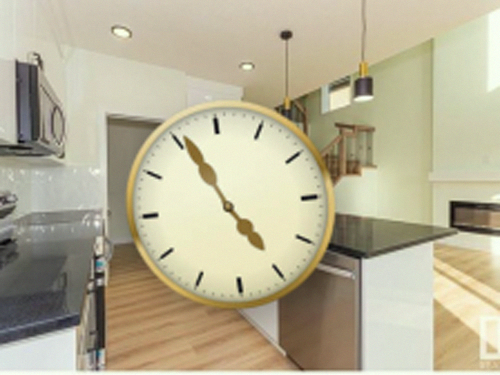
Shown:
4 h 56 min
